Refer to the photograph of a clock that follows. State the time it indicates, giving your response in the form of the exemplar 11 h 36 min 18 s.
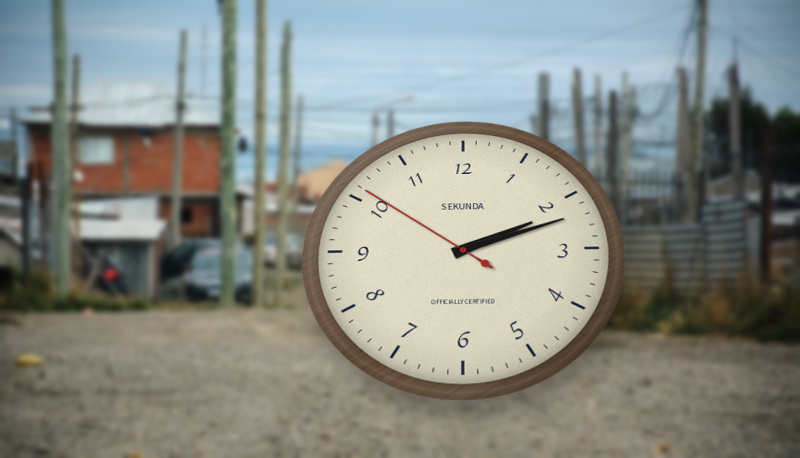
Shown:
2 h 11 min 51 s
